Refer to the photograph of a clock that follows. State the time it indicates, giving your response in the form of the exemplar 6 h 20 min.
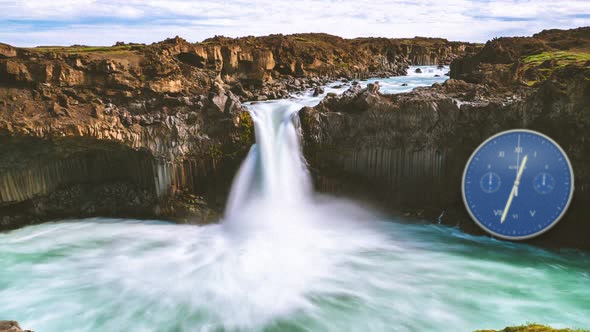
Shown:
12 h 33 min
